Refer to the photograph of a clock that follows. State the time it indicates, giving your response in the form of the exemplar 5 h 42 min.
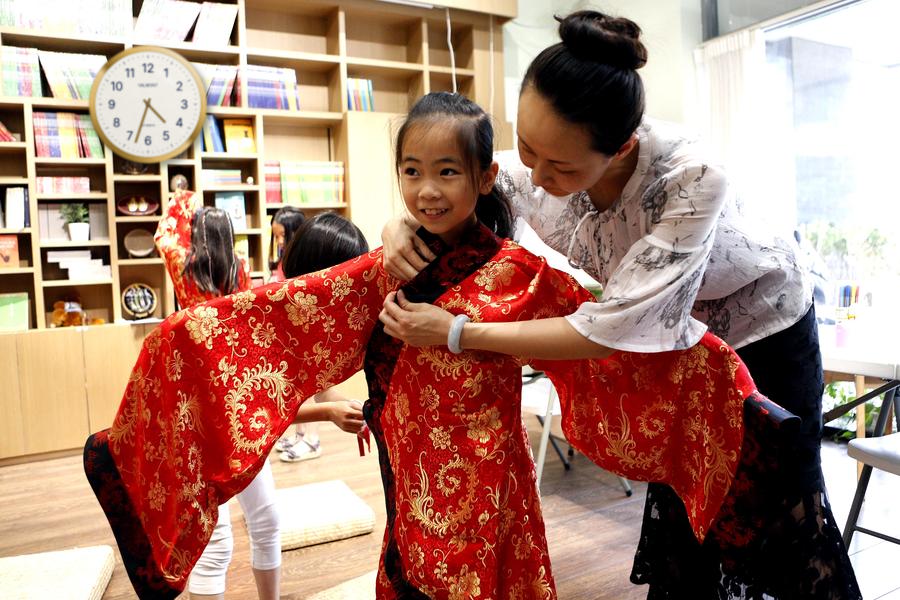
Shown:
4 h 33 min
